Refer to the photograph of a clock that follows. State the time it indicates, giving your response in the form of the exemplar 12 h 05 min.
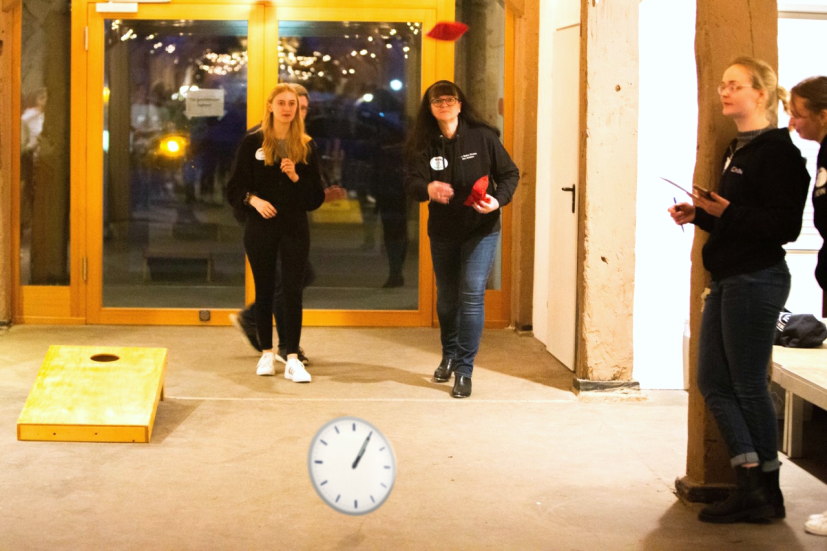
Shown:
1 h 05 min
